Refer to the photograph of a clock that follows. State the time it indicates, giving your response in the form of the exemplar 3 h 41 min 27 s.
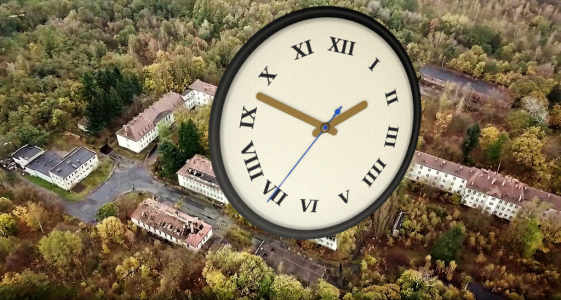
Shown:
1 h 47 min 35 s
